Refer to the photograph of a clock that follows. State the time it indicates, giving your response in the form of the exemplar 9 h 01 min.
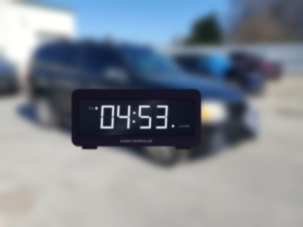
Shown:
4 h 53 min
